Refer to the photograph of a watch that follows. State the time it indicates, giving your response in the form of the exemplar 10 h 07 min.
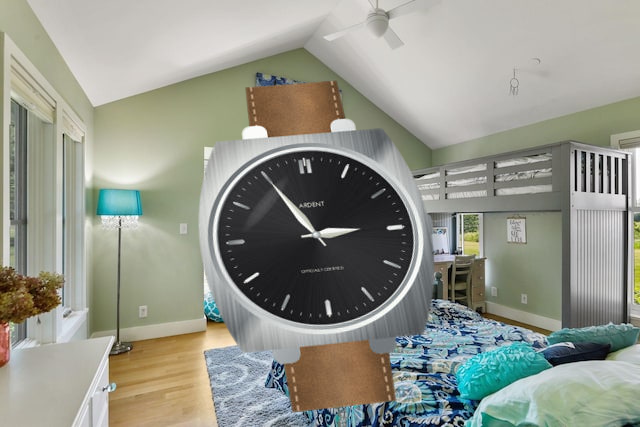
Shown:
2 h 55 min
